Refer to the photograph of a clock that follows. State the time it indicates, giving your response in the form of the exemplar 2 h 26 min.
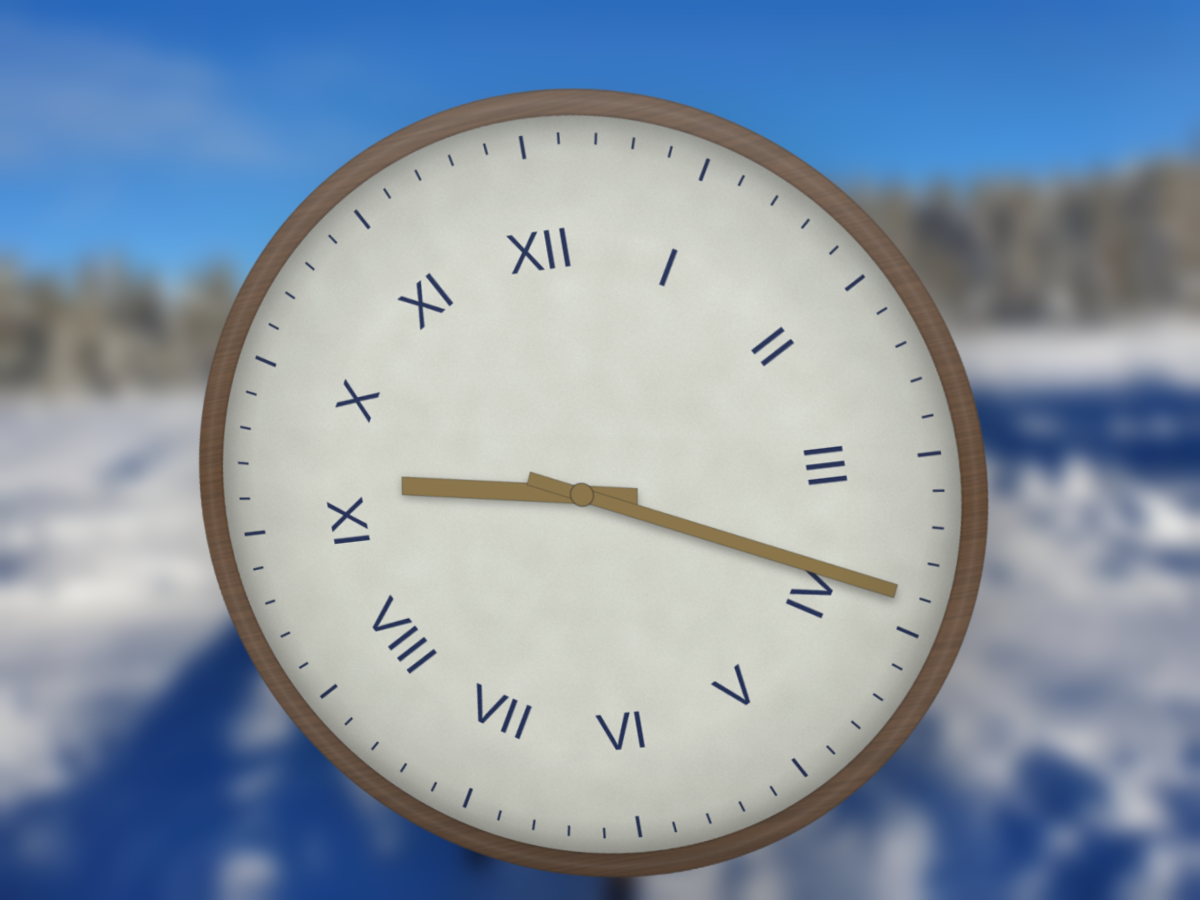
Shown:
9 h 19 min
